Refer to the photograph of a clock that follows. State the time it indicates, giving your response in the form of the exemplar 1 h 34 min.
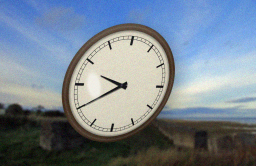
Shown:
9 h 40 min
